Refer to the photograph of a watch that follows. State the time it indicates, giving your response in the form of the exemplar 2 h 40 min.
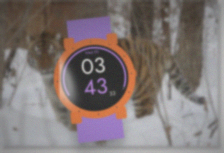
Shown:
3 h 43 min
